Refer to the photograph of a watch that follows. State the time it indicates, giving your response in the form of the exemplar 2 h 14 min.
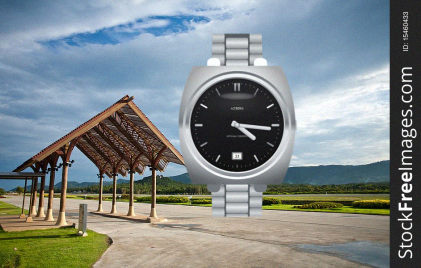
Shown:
4 h 16 min
